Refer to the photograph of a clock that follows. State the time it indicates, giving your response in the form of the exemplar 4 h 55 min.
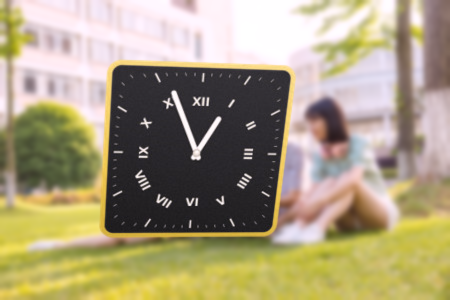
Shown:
12 h 56 min
